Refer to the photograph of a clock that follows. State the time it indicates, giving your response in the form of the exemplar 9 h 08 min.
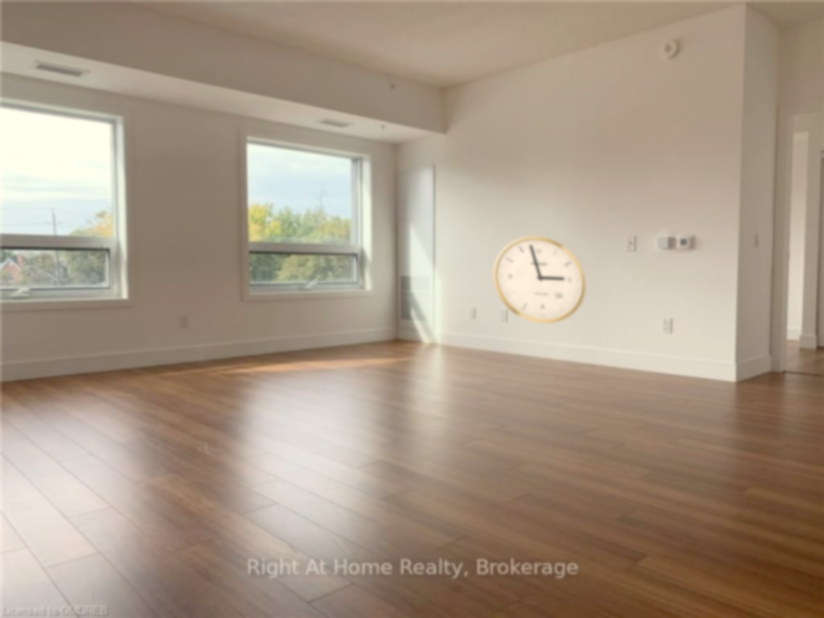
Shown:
2 h 58 min
